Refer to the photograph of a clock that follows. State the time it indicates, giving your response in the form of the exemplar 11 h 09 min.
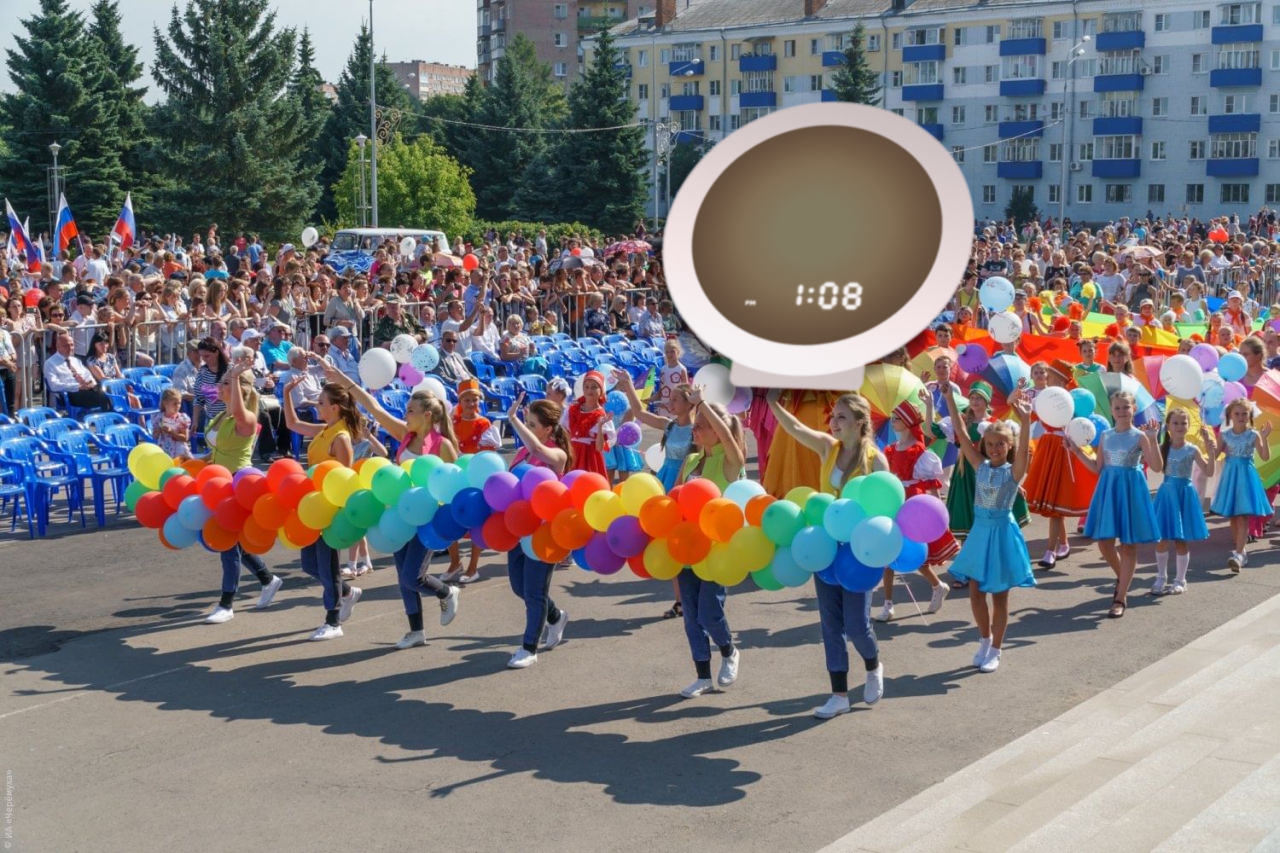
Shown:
1 h 08 min
